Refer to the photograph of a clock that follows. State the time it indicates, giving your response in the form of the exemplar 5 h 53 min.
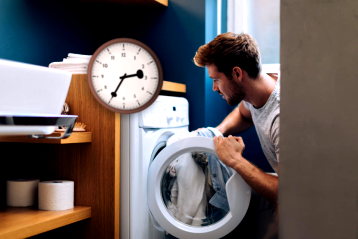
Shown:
2 h 35 min
